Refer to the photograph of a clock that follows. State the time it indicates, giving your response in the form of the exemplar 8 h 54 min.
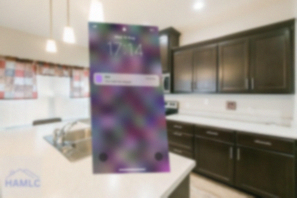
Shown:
17 h 14 min
